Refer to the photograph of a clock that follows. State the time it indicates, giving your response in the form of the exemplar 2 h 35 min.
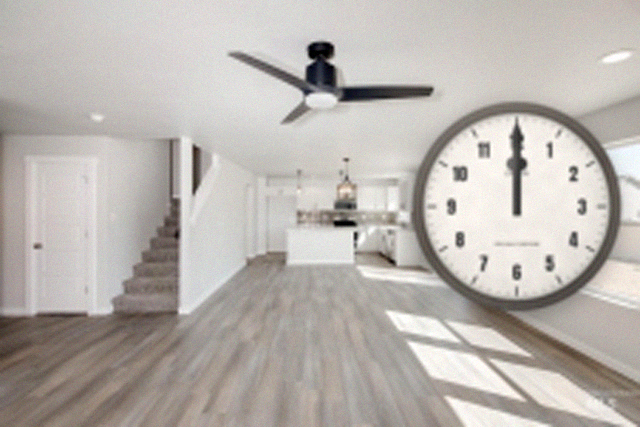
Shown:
12 h 00 min
